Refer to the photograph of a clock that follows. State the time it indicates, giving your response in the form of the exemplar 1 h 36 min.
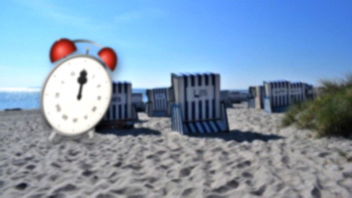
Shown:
12 h 00 min
